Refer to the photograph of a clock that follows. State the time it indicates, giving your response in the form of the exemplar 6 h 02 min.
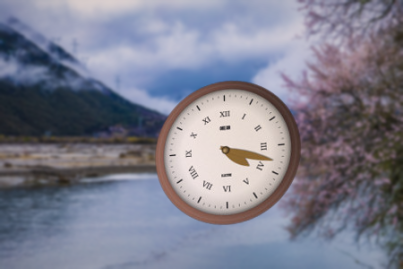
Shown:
4 h 18 min
